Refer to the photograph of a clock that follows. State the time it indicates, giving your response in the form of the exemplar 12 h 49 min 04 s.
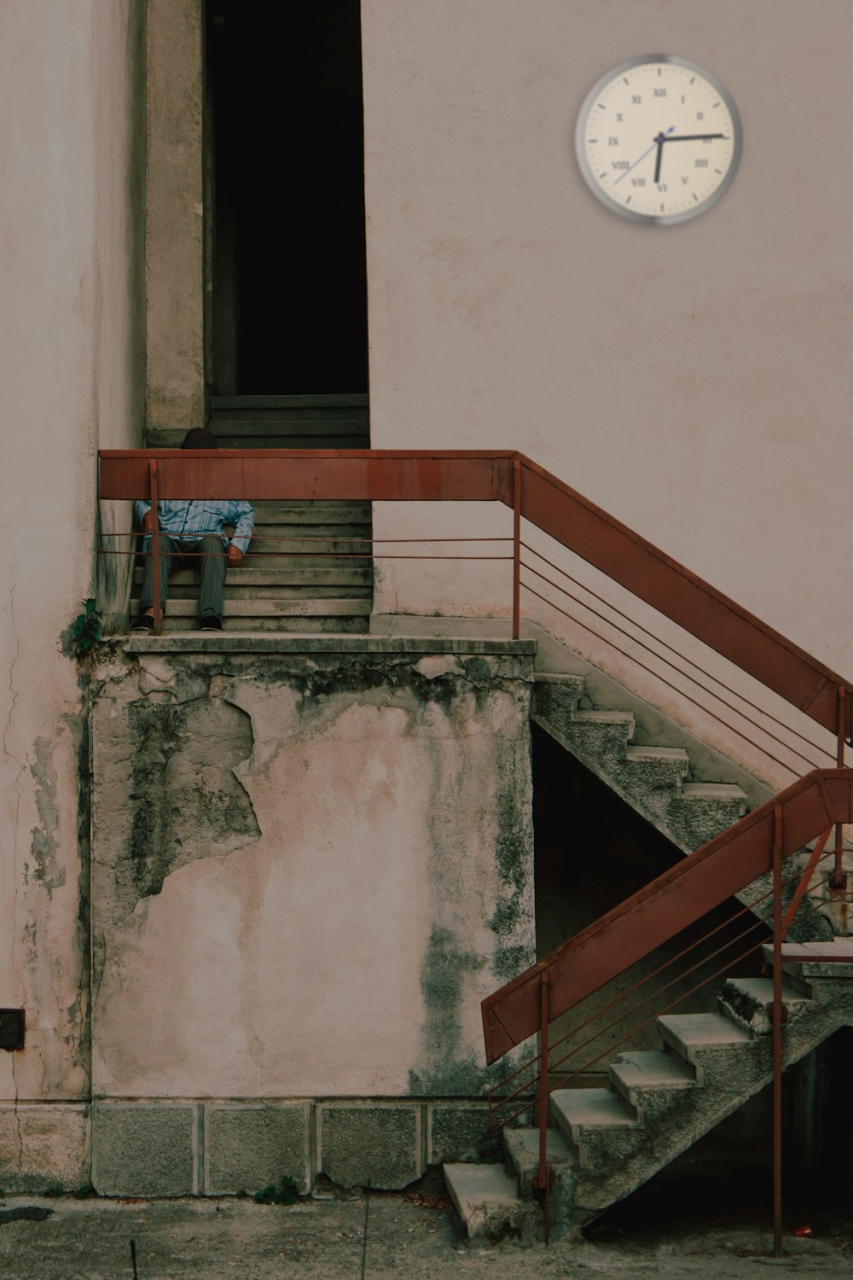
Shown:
6 h 14 min 38 s
